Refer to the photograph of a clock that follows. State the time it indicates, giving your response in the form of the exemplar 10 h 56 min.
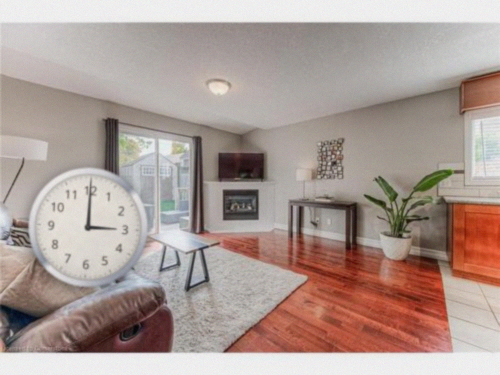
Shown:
3 h 00 min
